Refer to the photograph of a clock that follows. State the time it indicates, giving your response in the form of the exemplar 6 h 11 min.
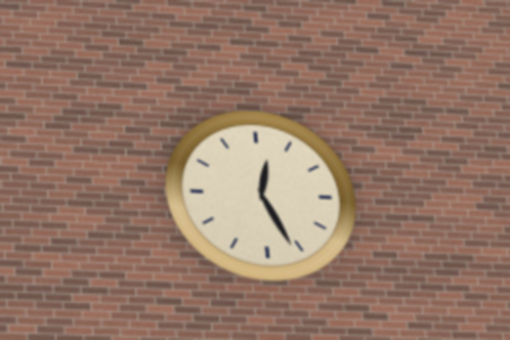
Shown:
12 h 26 min
